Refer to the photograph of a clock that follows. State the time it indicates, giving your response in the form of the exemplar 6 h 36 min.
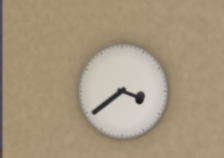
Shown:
3 h 39 min
